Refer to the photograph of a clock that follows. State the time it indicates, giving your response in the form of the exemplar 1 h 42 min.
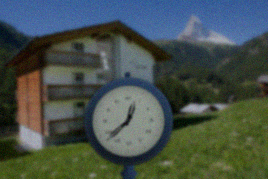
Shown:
12 h 38 min
